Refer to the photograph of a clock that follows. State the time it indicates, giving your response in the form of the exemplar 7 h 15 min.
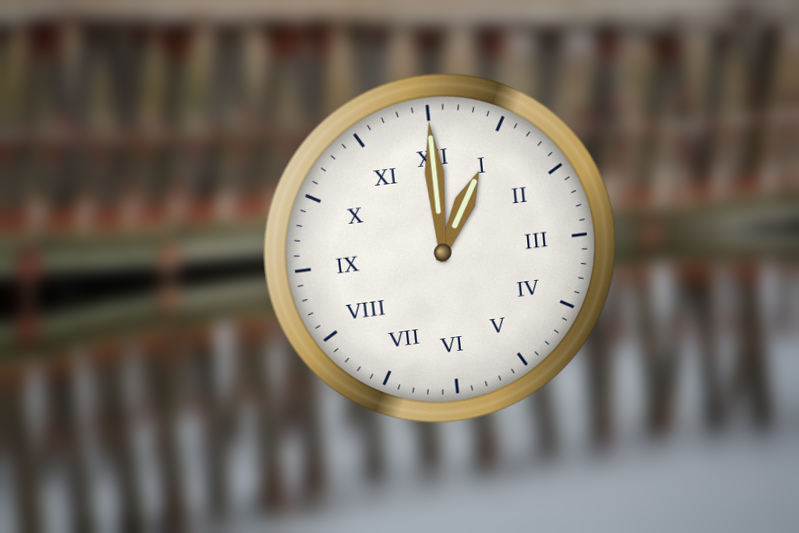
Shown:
1 h 00 min
